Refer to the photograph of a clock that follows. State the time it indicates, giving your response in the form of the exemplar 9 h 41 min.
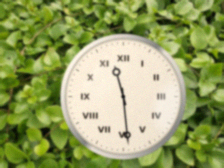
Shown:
11 h 29 min
